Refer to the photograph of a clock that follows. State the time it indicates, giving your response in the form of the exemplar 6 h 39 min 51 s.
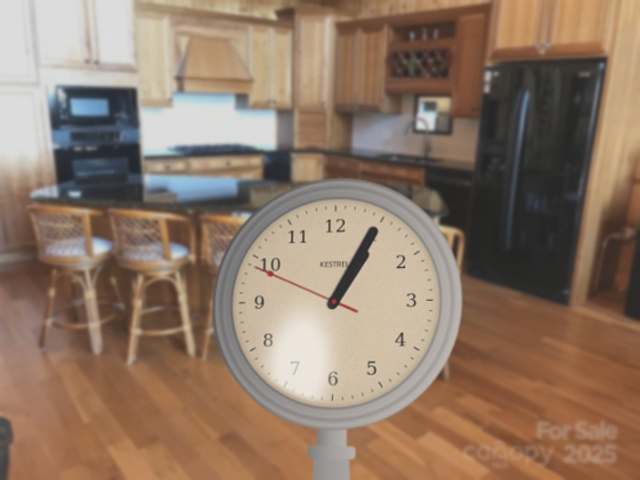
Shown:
1 h 04 min 49 s
